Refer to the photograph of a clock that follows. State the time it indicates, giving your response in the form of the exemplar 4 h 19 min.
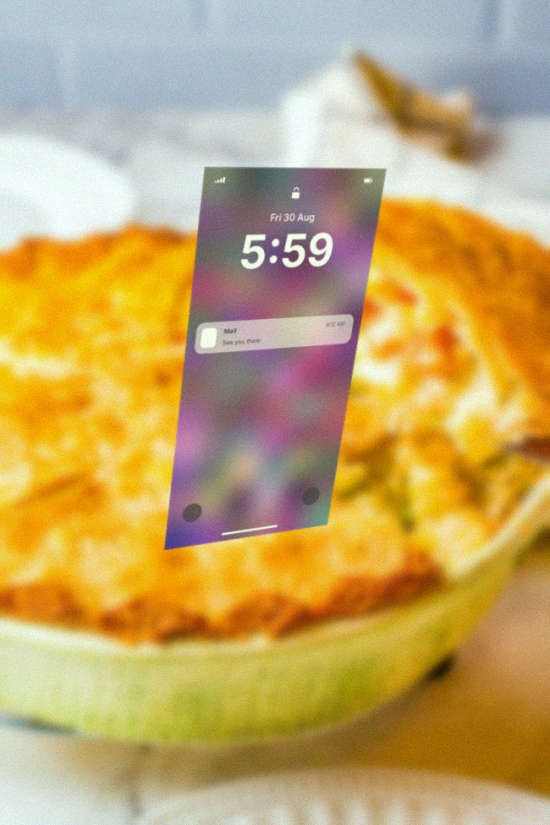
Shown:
5 h 59 min
